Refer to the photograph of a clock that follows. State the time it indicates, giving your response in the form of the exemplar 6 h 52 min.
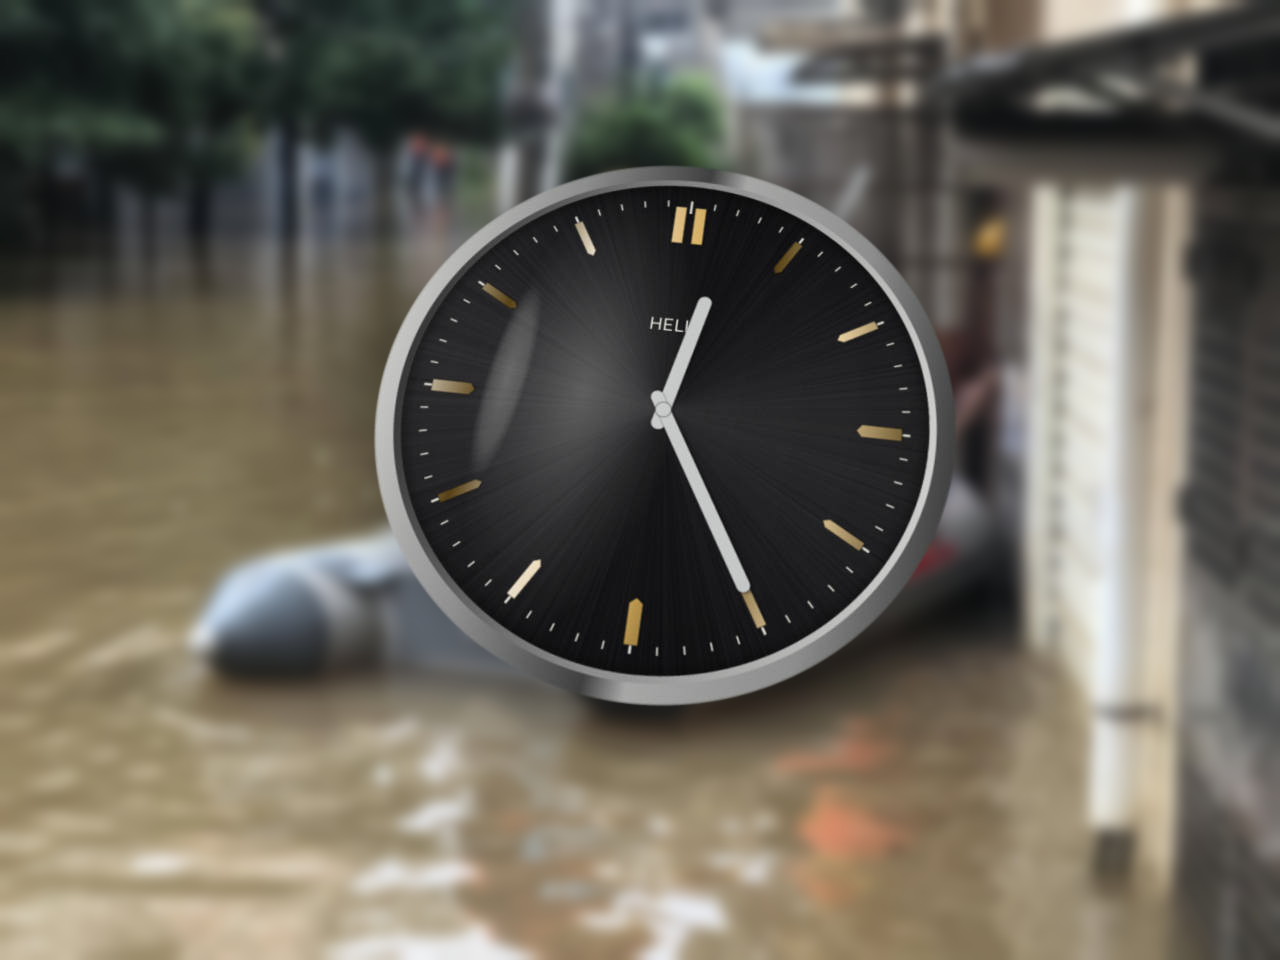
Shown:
12 h 25 min
